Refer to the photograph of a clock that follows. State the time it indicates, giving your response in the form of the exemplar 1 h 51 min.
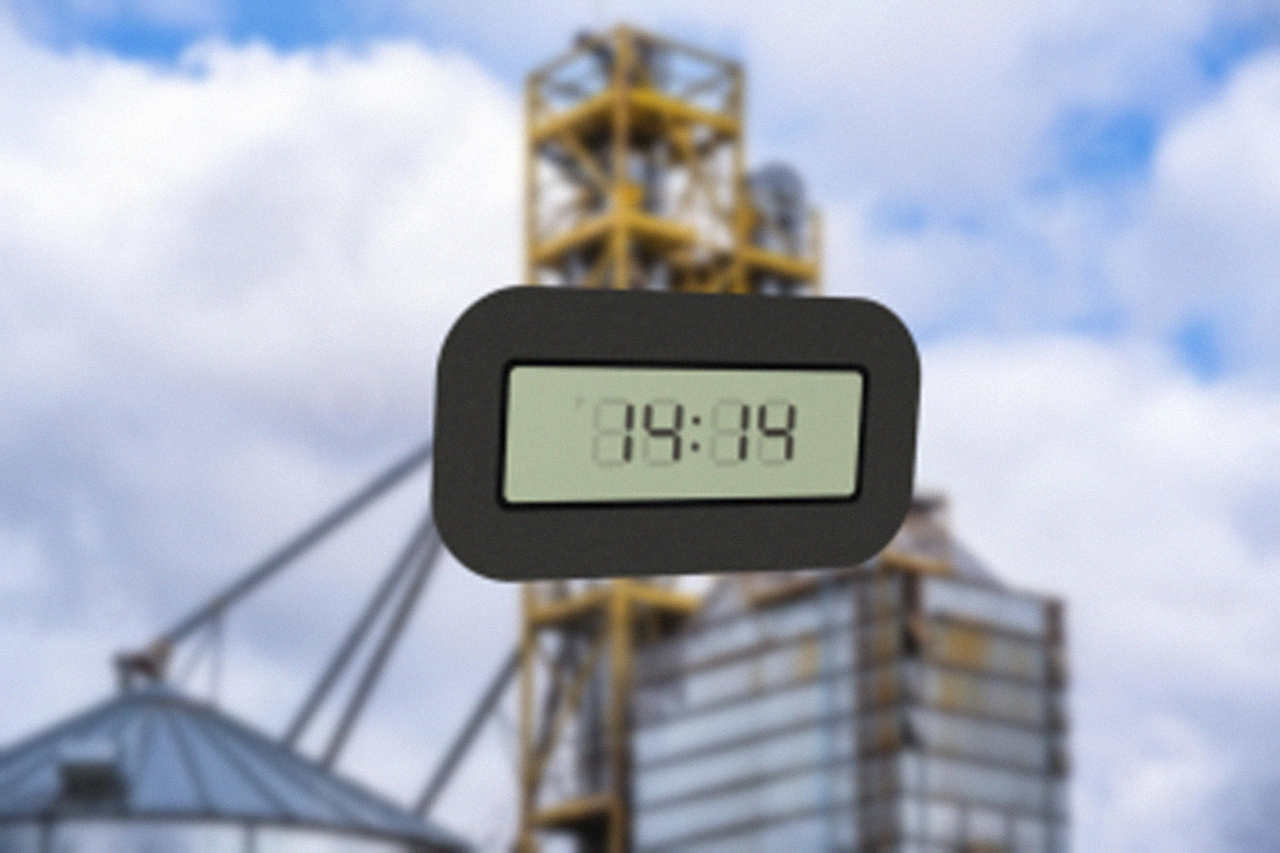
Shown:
14 h 14 min
